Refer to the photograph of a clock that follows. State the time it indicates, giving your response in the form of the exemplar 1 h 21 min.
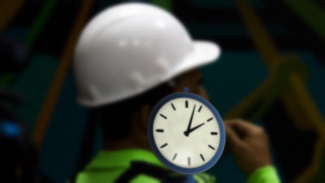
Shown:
2 h 03 min
